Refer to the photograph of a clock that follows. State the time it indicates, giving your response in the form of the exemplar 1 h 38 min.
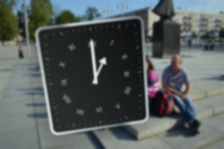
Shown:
1 h 00 min
